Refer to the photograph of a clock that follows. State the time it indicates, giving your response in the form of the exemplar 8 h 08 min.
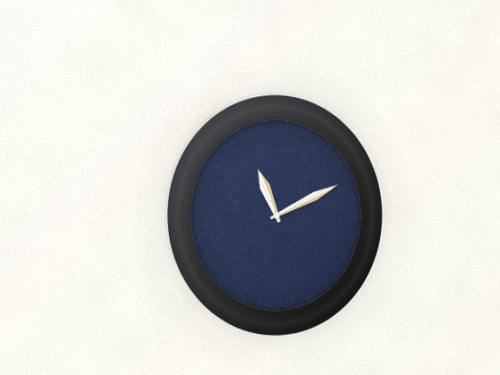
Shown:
11 h 11 min
